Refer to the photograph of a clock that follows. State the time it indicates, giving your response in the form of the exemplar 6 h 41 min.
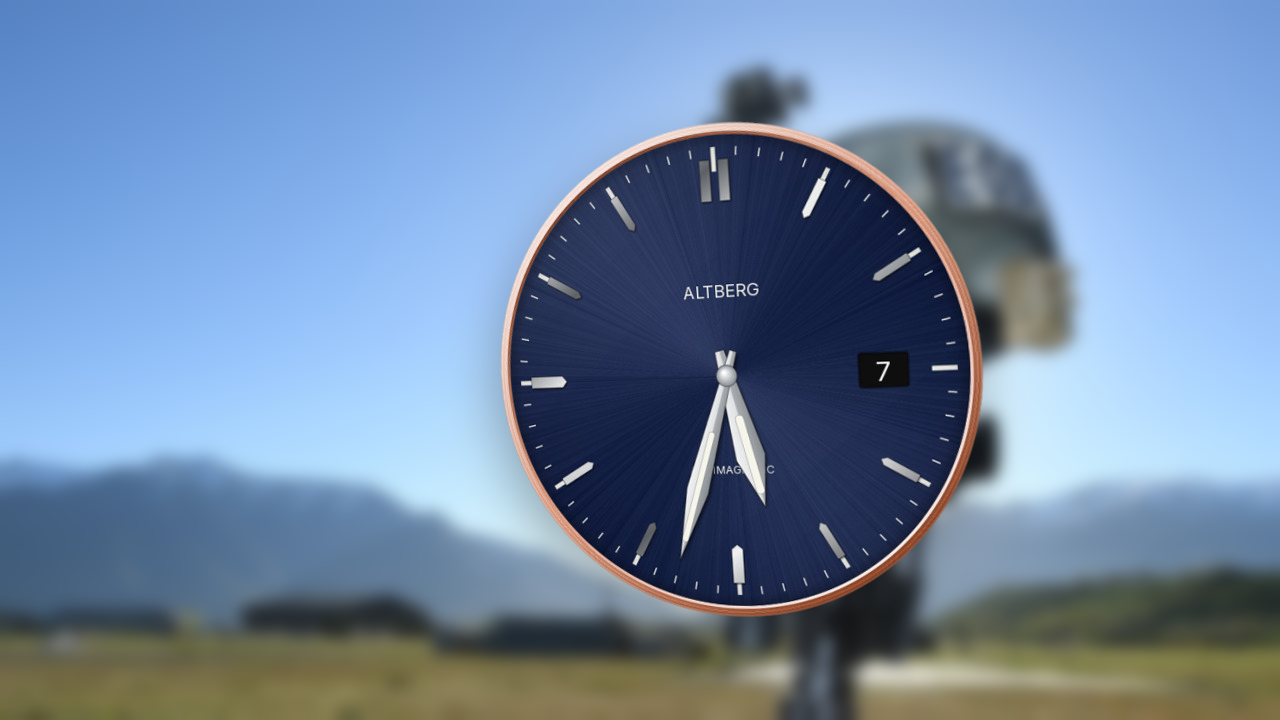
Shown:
5 h 33 min
